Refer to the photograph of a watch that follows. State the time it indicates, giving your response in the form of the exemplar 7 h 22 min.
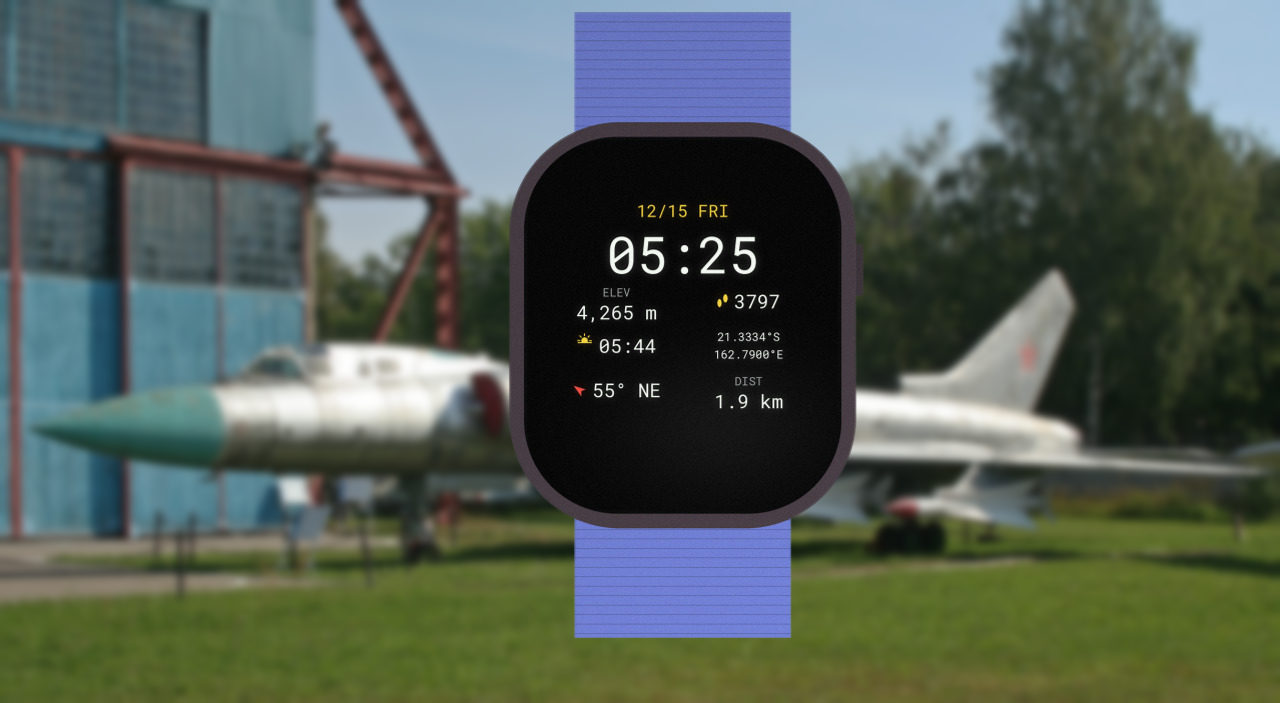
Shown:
5 h 25 min
